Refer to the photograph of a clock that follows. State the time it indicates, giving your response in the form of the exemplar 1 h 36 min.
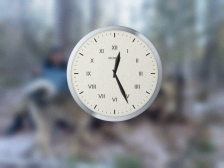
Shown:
12 h 26 min
